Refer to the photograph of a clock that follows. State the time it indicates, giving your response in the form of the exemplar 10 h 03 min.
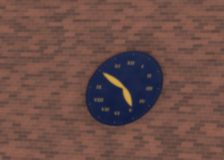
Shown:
4 h 50 min
